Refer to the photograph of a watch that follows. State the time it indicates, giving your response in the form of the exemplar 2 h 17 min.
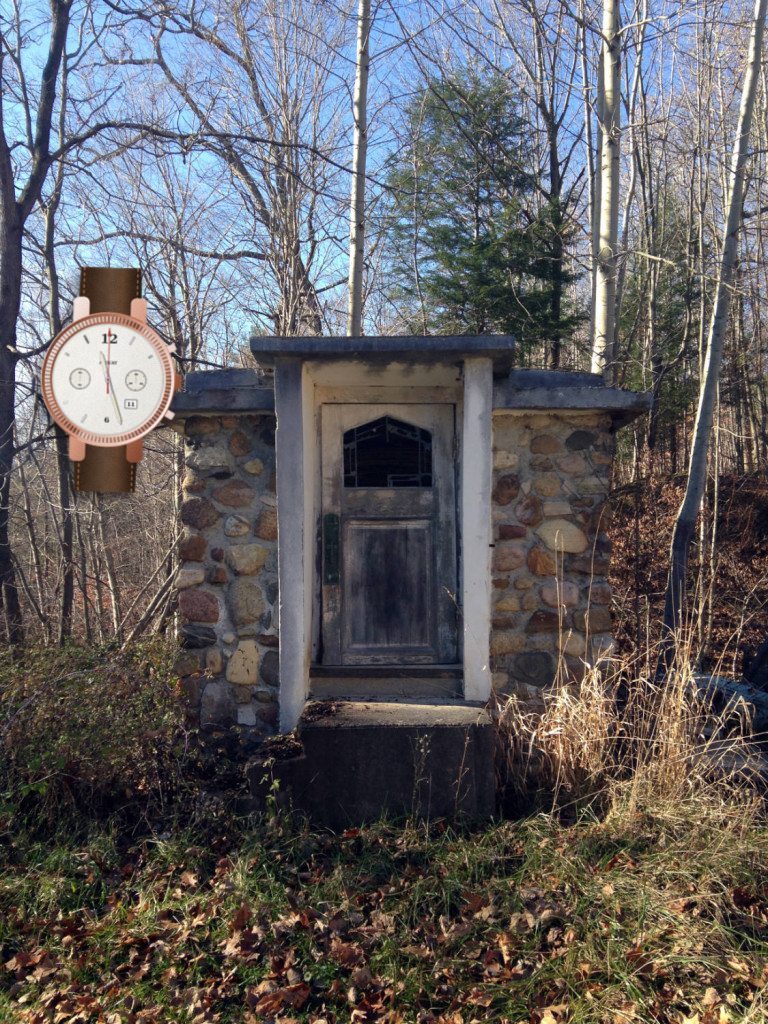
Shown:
11 h 27 min
